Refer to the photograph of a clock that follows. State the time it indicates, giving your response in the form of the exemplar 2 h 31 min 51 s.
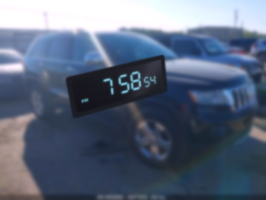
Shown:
7 h 58 min 54 s
